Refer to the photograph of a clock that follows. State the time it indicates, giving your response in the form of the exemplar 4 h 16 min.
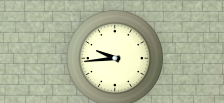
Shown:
9 h 44 min
